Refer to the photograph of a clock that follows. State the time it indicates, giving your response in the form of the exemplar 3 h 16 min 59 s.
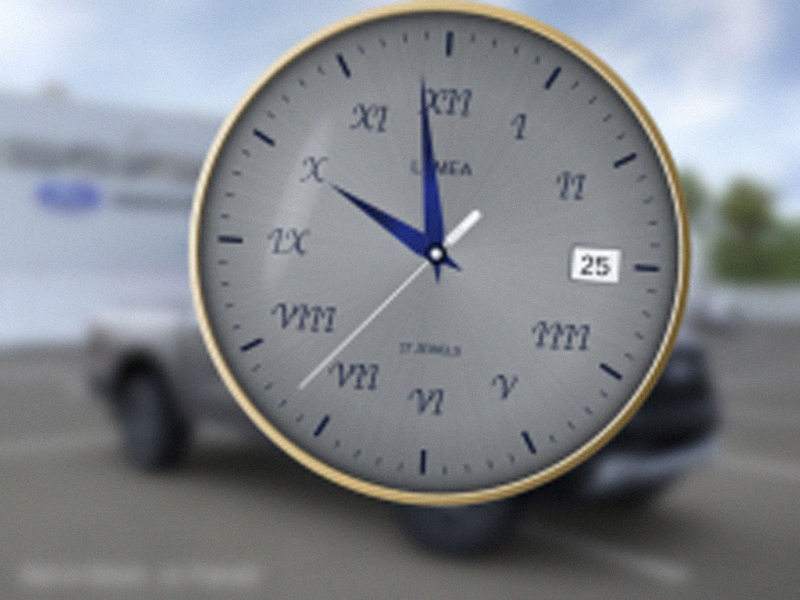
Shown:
9 h 58 min 37 s
